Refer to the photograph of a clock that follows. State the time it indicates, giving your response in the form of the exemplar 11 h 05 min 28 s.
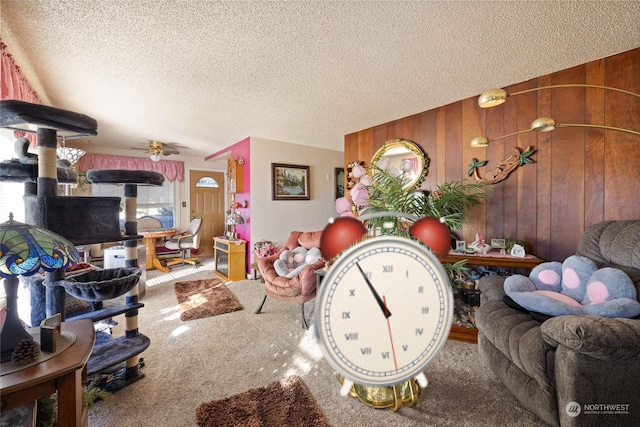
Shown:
10 h 54 min 28 s
